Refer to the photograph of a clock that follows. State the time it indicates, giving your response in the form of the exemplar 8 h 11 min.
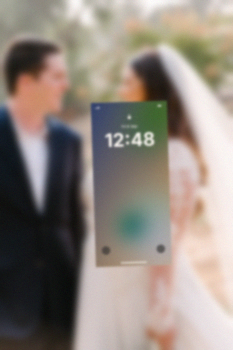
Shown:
12 h 48 min
